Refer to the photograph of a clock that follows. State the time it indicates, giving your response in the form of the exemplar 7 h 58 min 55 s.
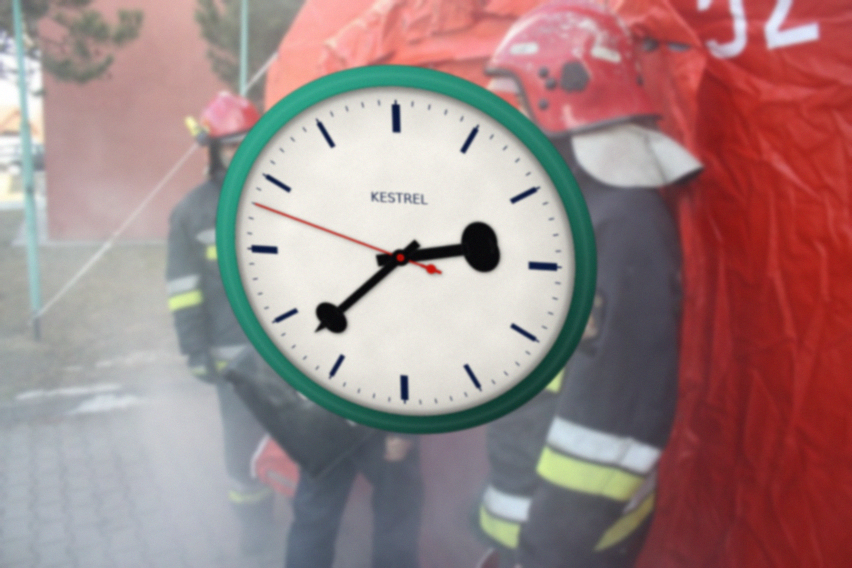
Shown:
2 h 37 min 48 s
